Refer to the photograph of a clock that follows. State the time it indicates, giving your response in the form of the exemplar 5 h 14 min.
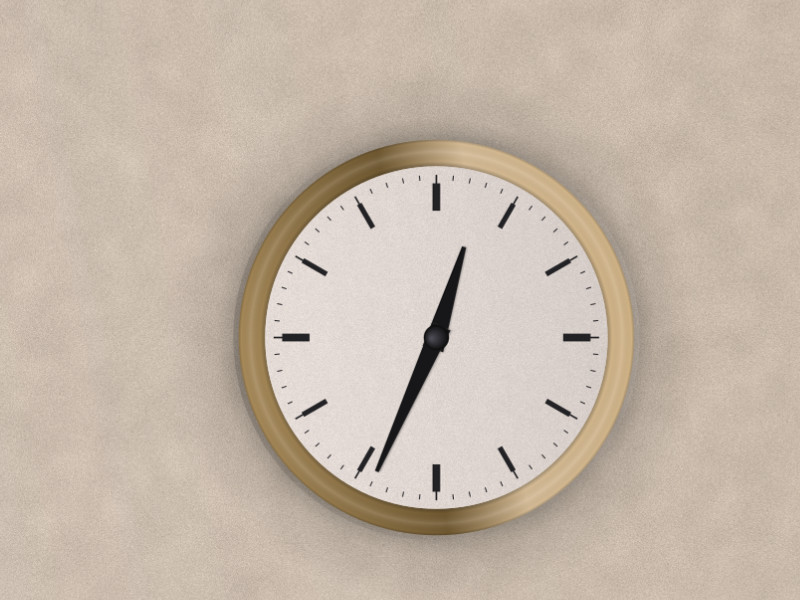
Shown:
12 h 34 min
